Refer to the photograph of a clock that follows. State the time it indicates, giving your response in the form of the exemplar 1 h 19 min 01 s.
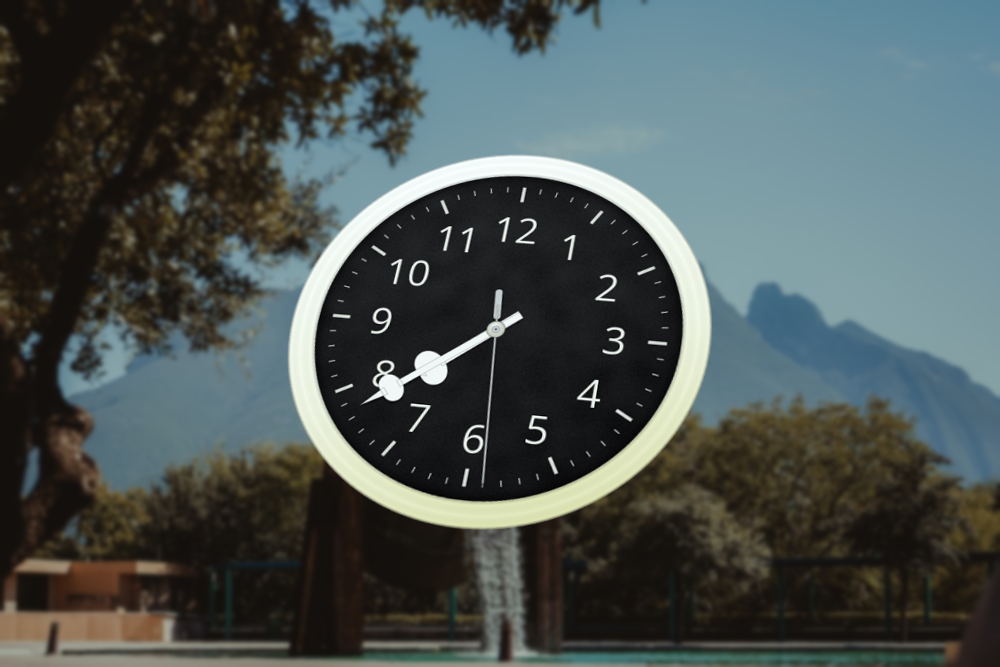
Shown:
7 h 38 min 29 s
